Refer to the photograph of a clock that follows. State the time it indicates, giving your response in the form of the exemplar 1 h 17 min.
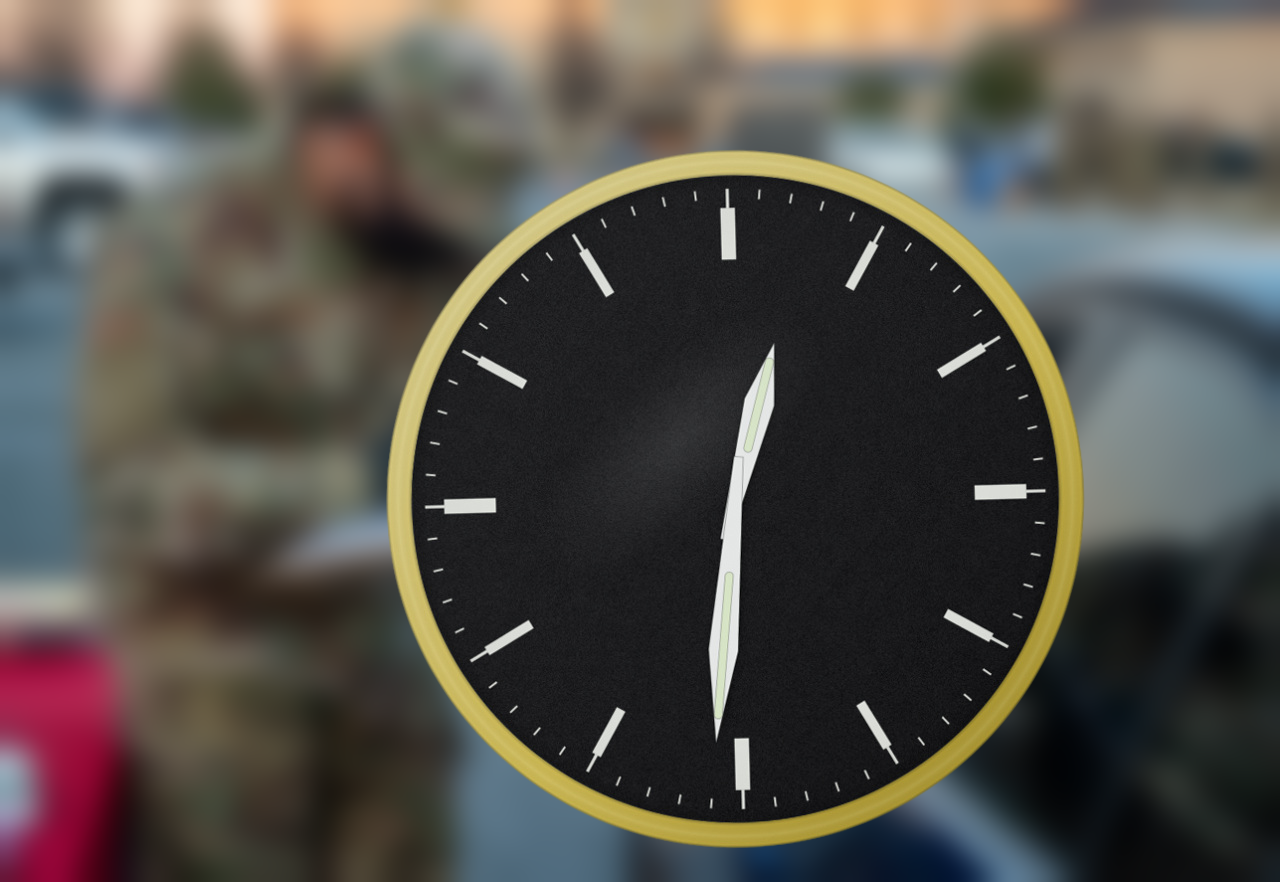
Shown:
12 h 31 min
